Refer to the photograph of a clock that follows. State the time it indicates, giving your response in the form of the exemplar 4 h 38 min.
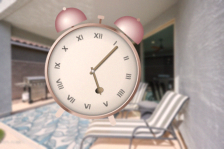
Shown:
5 h 06 min
